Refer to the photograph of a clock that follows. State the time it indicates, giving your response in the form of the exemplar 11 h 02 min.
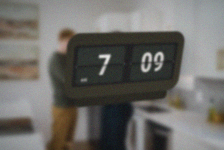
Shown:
7 h 09 min
